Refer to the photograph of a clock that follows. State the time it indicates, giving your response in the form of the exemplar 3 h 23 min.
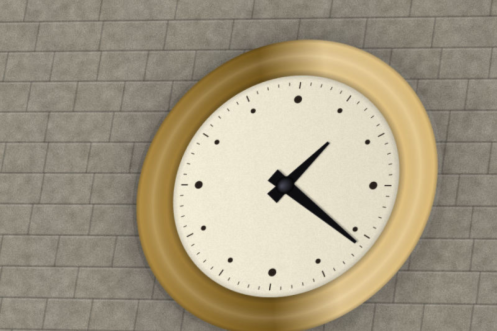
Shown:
1 h 21 min
